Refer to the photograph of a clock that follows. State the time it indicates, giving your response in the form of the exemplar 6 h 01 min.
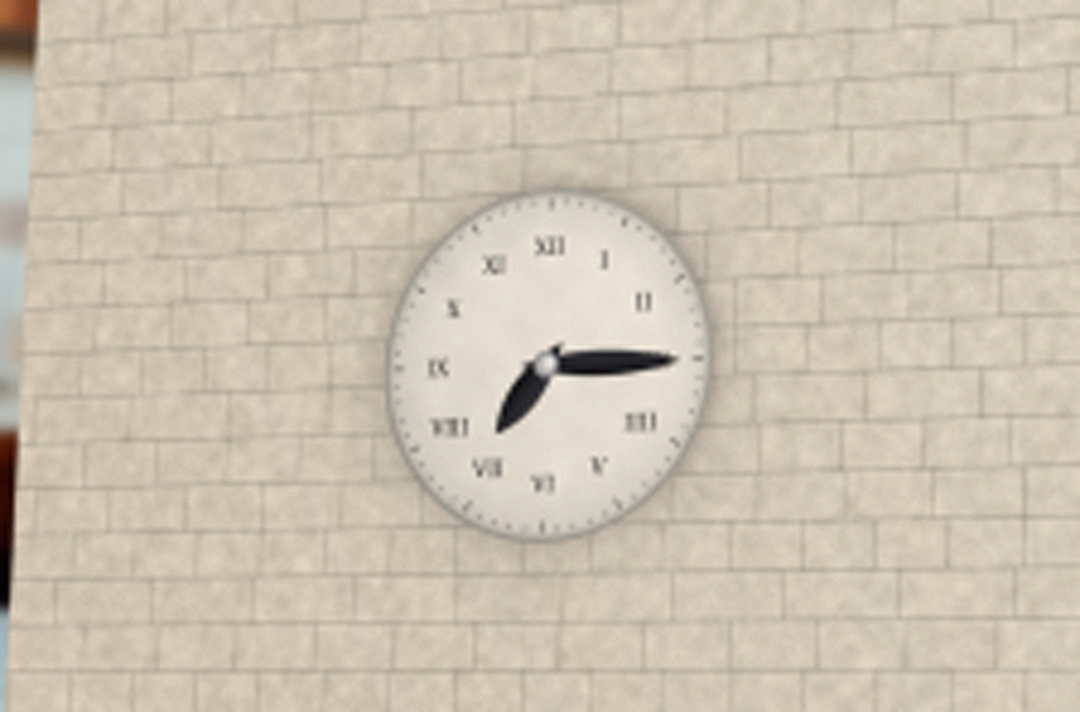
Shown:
7 h 15 min
